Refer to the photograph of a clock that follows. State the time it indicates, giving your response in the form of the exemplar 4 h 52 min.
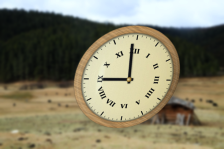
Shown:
8 h 59 min
